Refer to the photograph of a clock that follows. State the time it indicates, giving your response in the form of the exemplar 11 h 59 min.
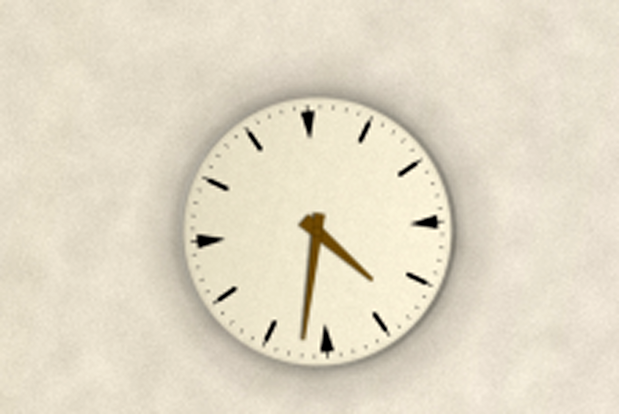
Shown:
4 h 32 min
